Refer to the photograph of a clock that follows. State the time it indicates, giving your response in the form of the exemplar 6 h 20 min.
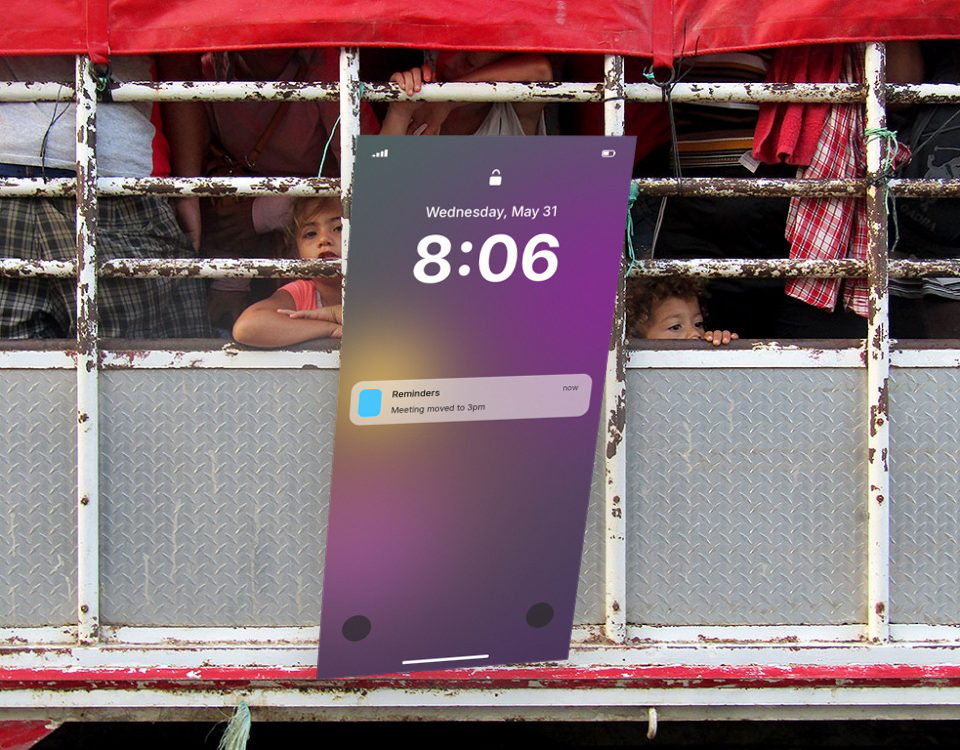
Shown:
8 h 06 min
